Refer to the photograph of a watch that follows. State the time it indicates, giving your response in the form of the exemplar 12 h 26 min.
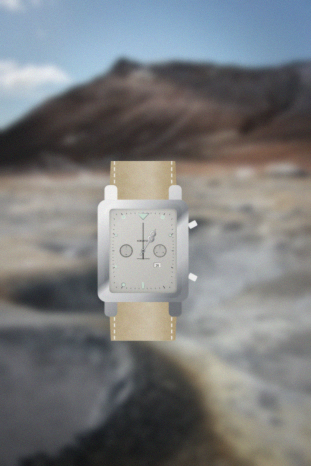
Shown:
1 h 05 min
